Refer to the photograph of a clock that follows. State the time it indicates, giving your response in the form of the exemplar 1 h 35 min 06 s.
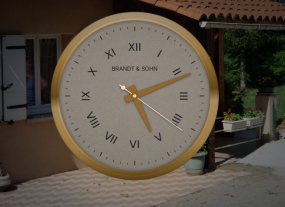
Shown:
5 h 11 min 21 s
